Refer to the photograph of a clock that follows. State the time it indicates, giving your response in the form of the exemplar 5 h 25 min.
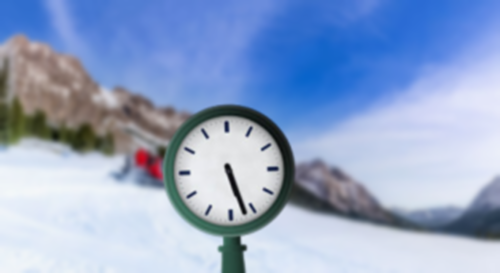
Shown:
5 h 27 min
